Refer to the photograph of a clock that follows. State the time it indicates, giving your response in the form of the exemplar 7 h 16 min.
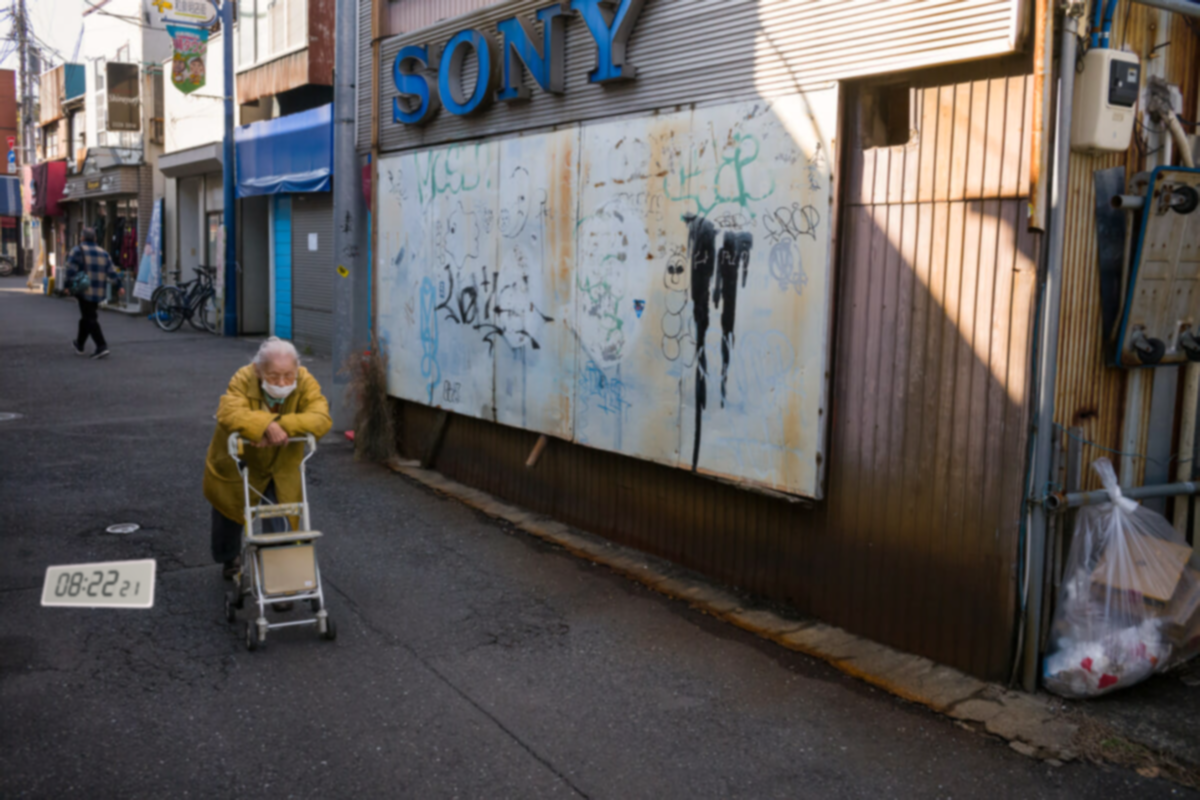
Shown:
8 h 22 min
